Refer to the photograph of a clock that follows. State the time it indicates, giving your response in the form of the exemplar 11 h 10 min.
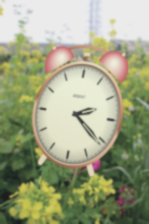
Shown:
2 h 21 min
